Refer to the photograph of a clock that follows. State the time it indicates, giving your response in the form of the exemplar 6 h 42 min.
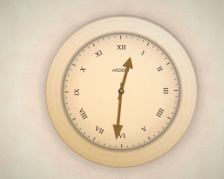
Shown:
12 h 31 min
